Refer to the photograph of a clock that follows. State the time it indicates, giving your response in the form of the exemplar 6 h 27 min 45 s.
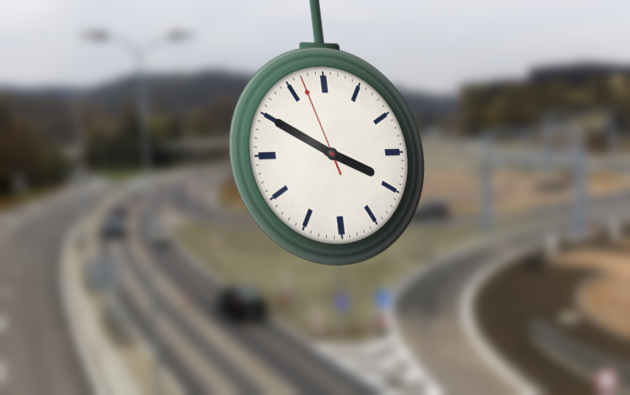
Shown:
3 h 49 min 57 s
